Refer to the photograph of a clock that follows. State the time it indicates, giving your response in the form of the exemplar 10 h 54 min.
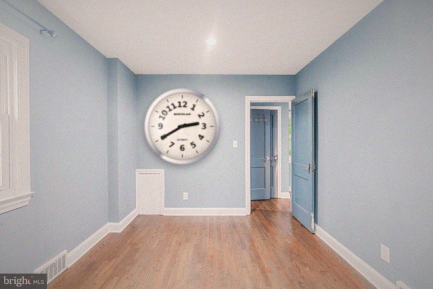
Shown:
2 h 40 min
